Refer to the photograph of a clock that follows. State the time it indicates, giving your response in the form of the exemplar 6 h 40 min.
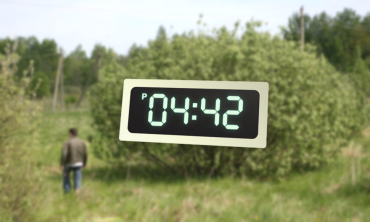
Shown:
4 h 42 min
